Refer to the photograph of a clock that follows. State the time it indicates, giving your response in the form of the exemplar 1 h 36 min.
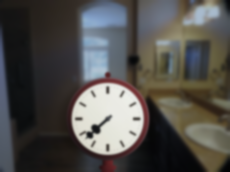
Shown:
7 h 38 min
